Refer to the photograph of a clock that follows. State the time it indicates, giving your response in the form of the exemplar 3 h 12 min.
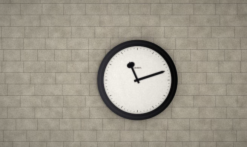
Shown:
11 h 12 min
